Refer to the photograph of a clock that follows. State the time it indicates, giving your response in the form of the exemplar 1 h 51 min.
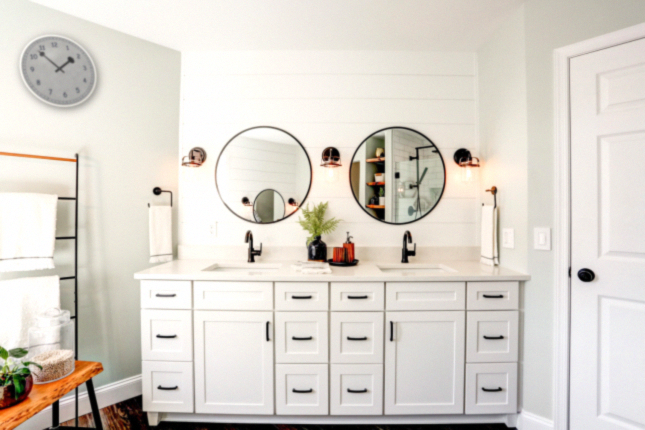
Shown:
1 h 53 min
